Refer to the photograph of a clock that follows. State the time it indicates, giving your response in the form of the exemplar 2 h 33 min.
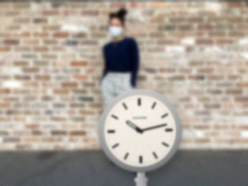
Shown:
10 h 13 min
